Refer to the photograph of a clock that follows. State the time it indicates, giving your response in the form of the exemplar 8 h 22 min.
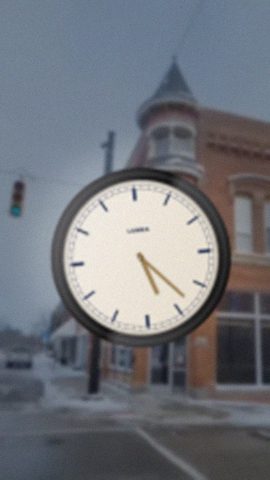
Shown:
5 h 23 min
